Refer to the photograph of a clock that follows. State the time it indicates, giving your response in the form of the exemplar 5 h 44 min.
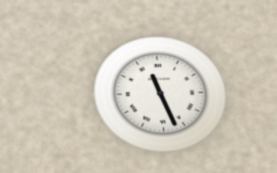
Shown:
11 h 27 min
